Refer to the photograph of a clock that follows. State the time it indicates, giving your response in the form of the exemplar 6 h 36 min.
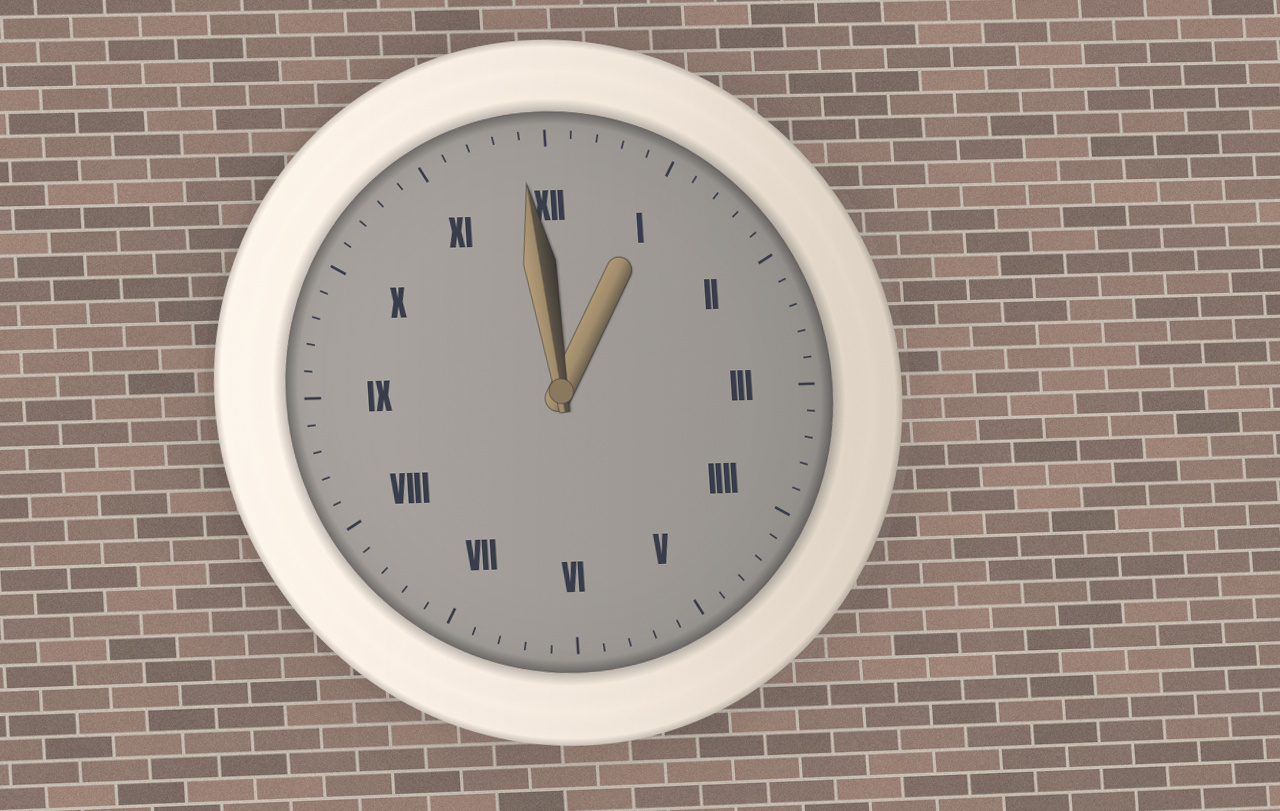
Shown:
12 h 59 min
